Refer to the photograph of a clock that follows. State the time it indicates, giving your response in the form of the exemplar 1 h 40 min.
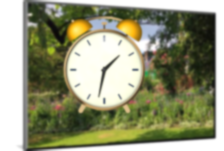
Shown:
1 h 32 min
